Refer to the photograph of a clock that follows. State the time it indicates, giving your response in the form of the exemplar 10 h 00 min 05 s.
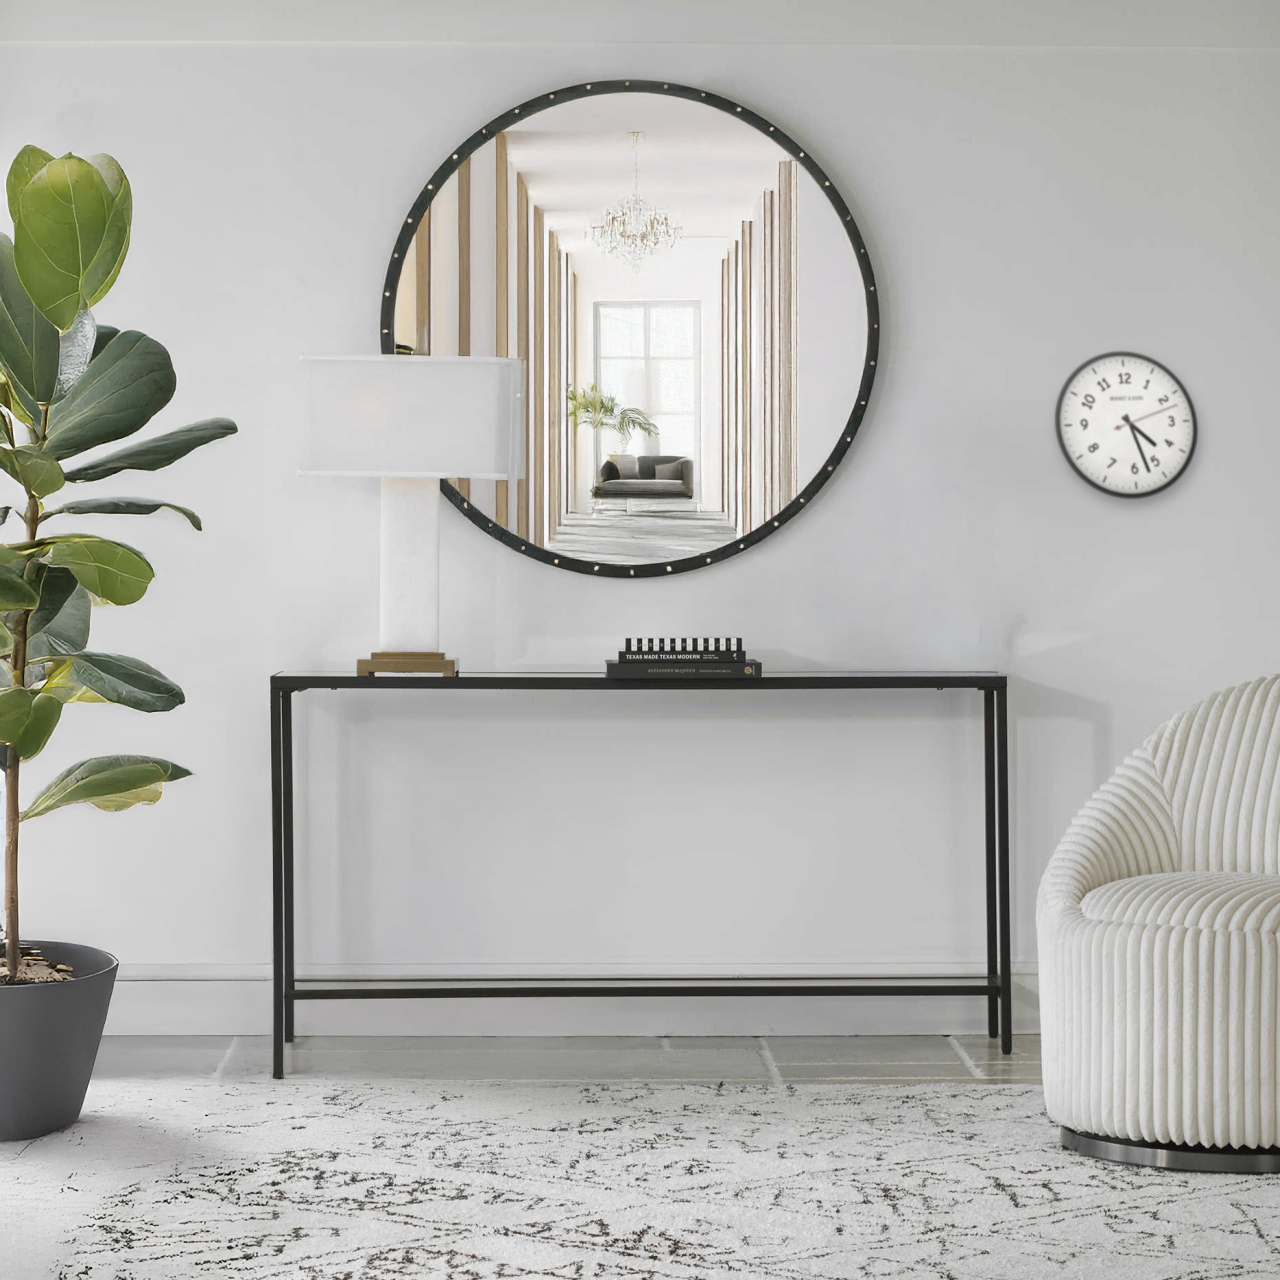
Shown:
4 h 27 min 12 s
